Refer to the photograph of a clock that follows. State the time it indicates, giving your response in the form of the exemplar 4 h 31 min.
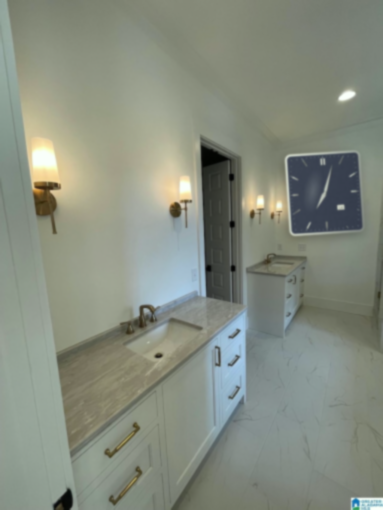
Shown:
7 h 03 min
